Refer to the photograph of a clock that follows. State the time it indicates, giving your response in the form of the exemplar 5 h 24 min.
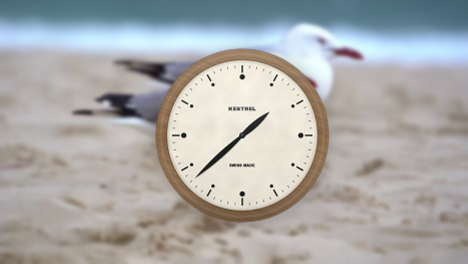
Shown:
1 h 38 min
